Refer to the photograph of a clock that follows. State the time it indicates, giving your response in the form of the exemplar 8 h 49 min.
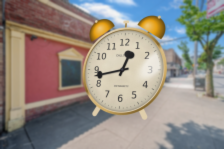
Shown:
12 h 43 min
